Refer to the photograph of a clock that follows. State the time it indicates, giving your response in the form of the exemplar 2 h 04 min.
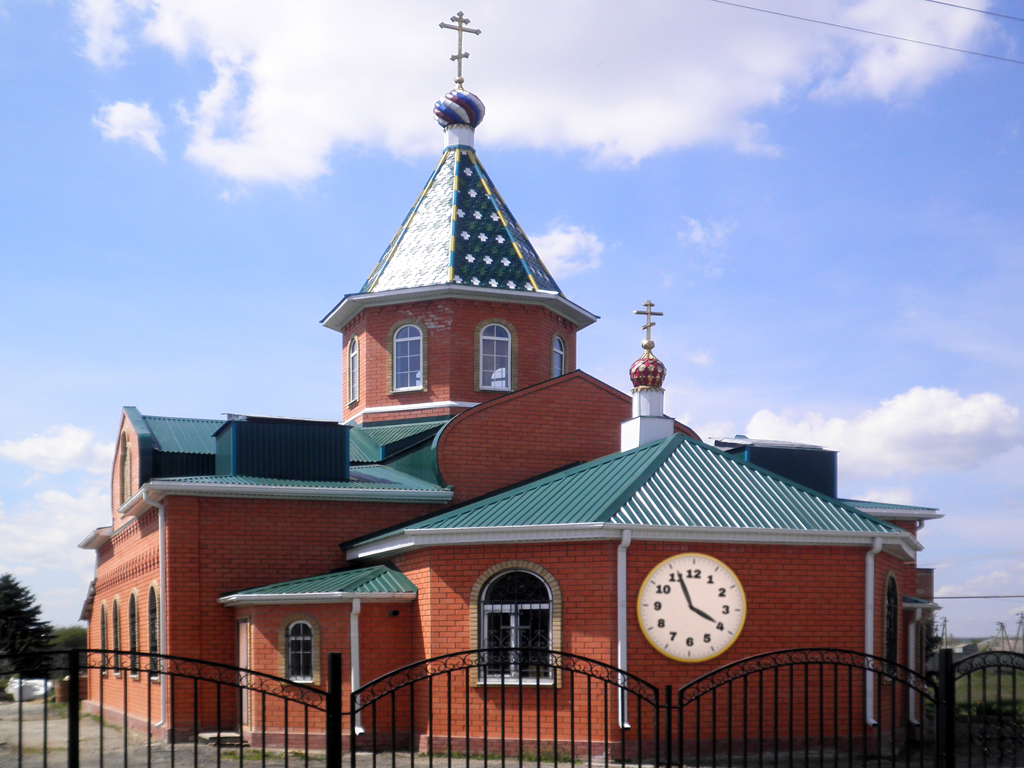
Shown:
3 h 56 min
